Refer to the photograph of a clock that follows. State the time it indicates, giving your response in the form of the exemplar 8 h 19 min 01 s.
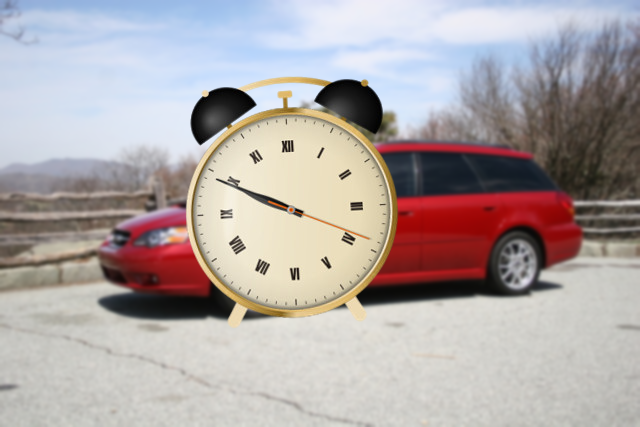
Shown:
9 h 49 min 19 s
